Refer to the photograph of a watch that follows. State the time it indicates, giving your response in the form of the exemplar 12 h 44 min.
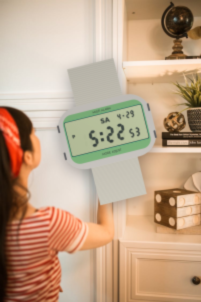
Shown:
5 h 22 min
